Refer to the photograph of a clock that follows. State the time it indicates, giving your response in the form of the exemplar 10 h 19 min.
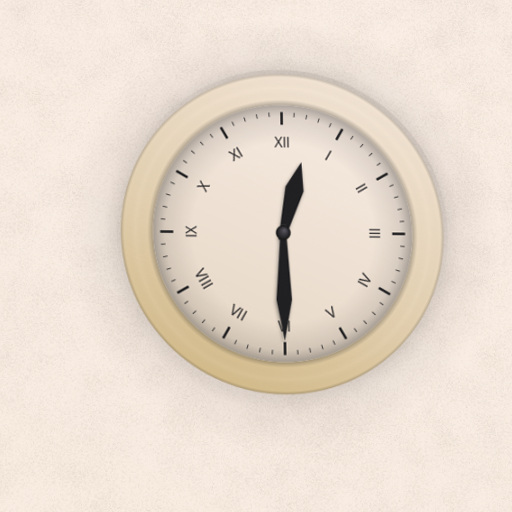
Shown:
12 h 30 min
